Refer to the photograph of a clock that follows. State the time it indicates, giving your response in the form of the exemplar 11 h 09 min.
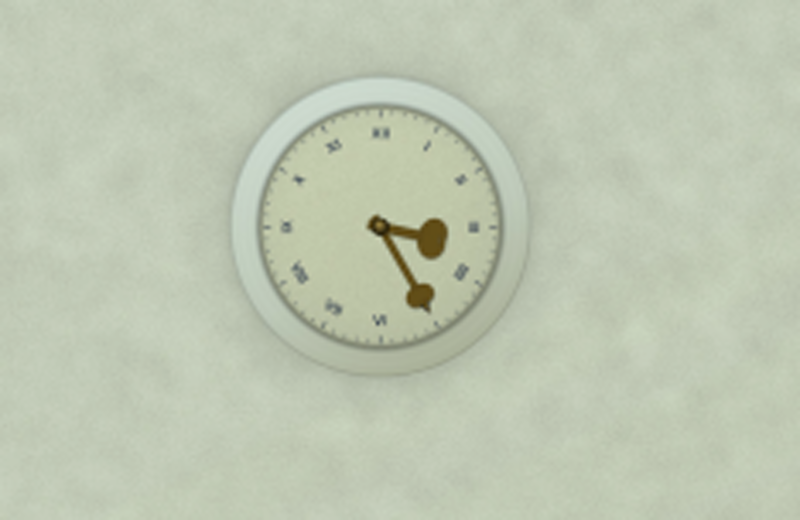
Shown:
3 h 25 min
